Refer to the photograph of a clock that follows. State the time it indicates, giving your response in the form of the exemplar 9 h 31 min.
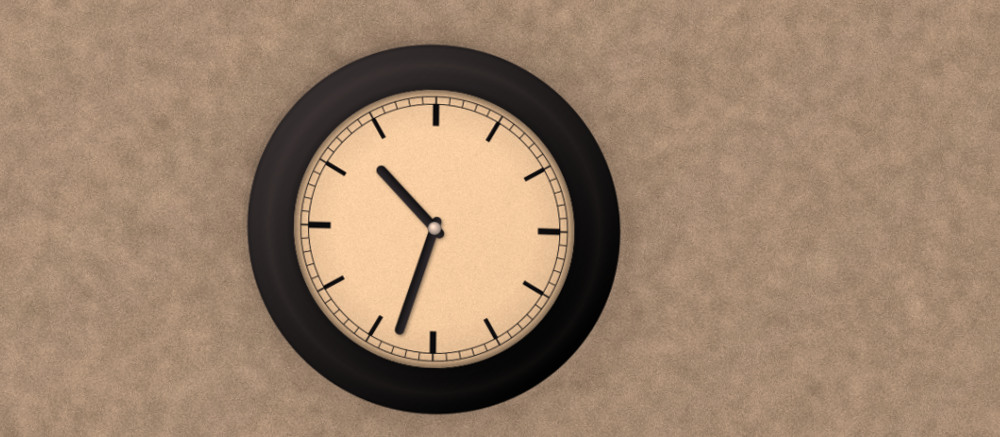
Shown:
10 h 33 min
